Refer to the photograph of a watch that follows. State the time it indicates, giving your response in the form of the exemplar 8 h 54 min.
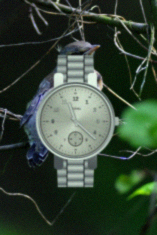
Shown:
11 h 22 min
